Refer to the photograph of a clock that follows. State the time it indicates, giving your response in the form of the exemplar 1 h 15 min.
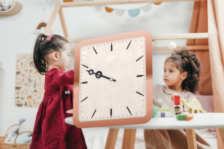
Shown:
9 h 49 min
